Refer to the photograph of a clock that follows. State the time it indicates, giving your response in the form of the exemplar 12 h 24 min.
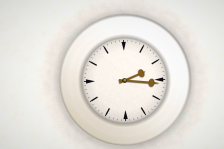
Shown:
2 h 16 min
